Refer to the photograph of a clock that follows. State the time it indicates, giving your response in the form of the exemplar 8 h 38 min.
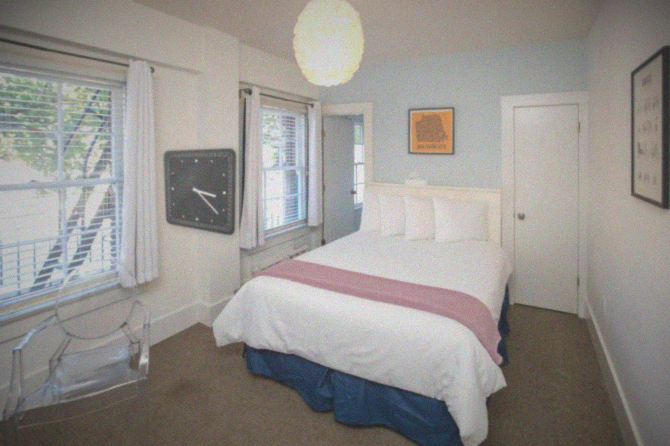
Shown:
3 h 22 min
